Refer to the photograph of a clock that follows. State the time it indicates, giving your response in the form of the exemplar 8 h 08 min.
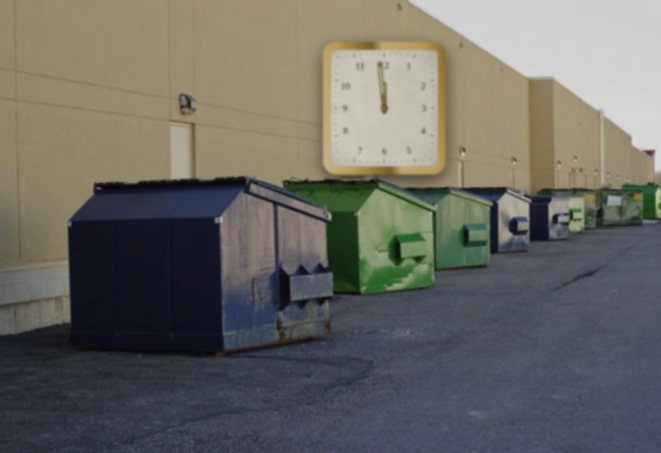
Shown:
11 h 59 min
